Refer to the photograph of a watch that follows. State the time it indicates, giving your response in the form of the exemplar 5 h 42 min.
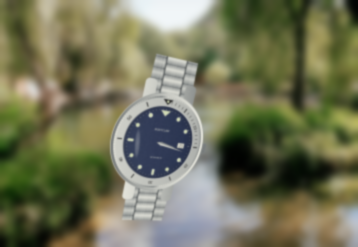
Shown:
3 h 17 min
